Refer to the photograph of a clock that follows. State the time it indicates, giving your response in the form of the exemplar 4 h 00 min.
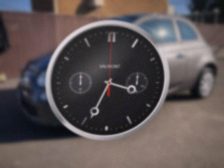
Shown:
3 h 34 min
